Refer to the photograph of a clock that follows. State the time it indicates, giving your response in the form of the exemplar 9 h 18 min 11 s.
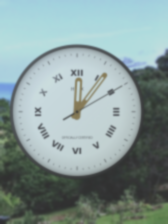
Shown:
12 h 06 min 10 s
